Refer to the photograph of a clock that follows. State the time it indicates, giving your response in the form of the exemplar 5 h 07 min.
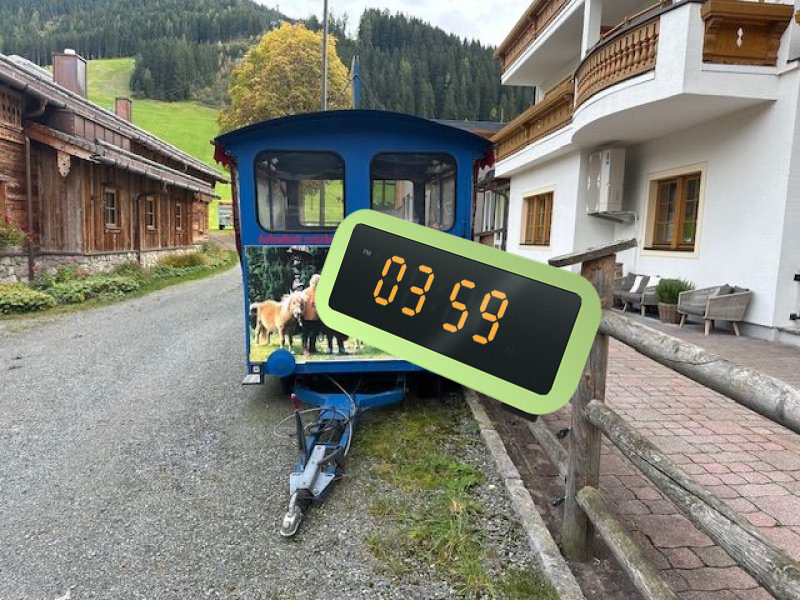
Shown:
3 h 59 min
